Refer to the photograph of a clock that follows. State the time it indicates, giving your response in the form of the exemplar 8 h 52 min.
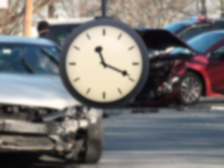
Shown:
11 h 19 min
